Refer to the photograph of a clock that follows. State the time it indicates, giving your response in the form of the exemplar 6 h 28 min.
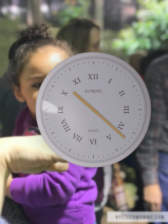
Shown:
10 h 22 min
